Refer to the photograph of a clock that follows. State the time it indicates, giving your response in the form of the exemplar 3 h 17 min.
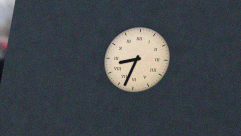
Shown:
8 h 33 min
